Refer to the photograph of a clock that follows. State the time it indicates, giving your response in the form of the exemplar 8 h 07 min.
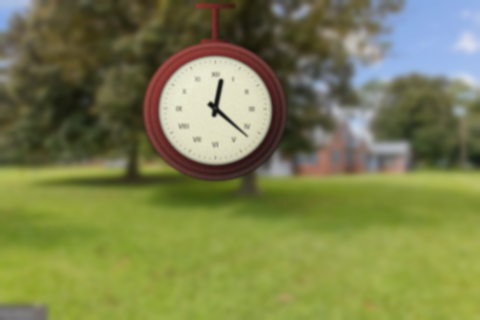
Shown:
12 h 22 min
